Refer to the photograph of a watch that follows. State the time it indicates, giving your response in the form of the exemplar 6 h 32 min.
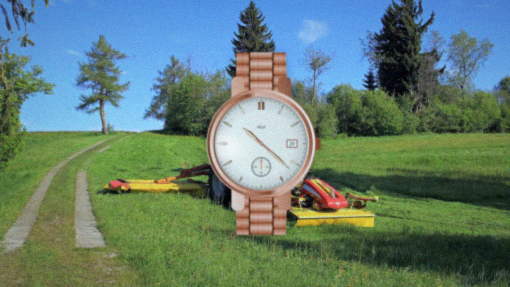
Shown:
10 h 22 min
